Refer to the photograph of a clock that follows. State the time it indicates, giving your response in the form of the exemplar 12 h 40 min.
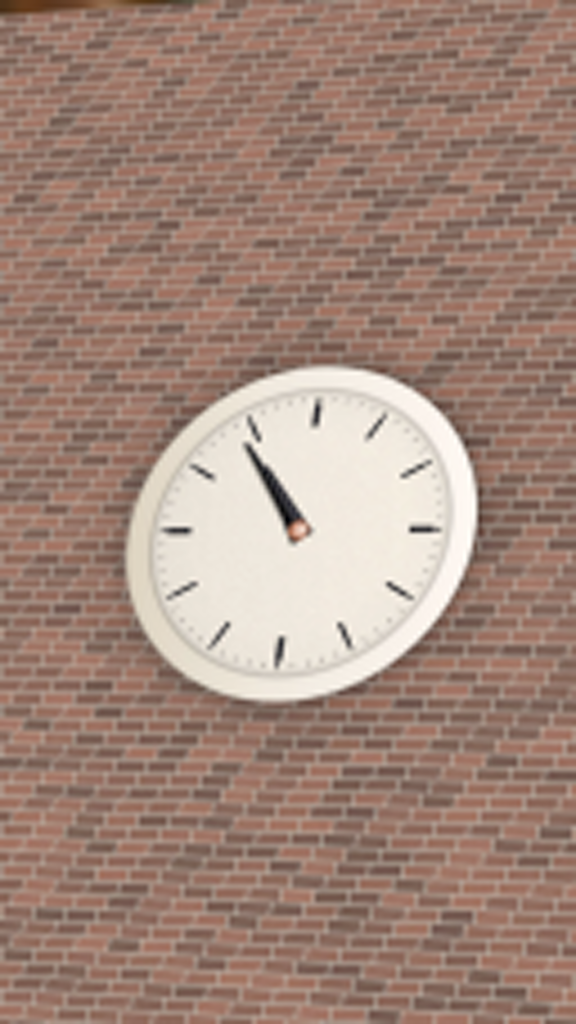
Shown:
10 h 54 min
